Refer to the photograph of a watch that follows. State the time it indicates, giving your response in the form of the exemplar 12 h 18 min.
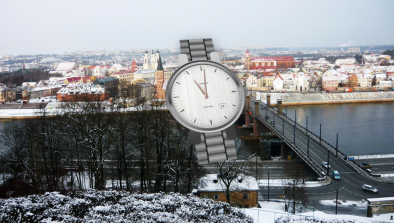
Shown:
11 h 01 min
